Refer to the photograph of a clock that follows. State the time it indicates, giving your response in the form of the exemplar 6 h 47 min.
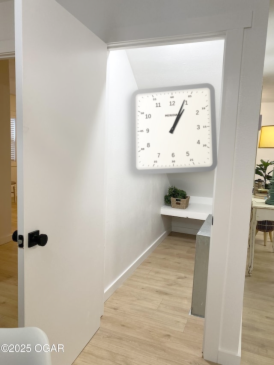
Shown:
1 h 04 min
